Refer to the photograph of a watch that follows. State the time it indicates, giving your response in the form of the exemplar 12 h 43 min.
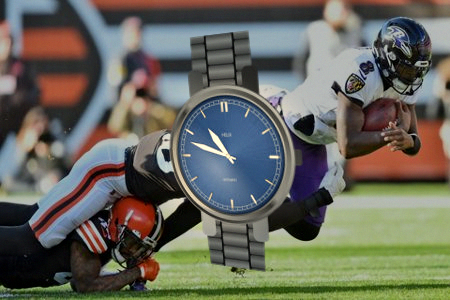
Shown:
10 h 48 min
